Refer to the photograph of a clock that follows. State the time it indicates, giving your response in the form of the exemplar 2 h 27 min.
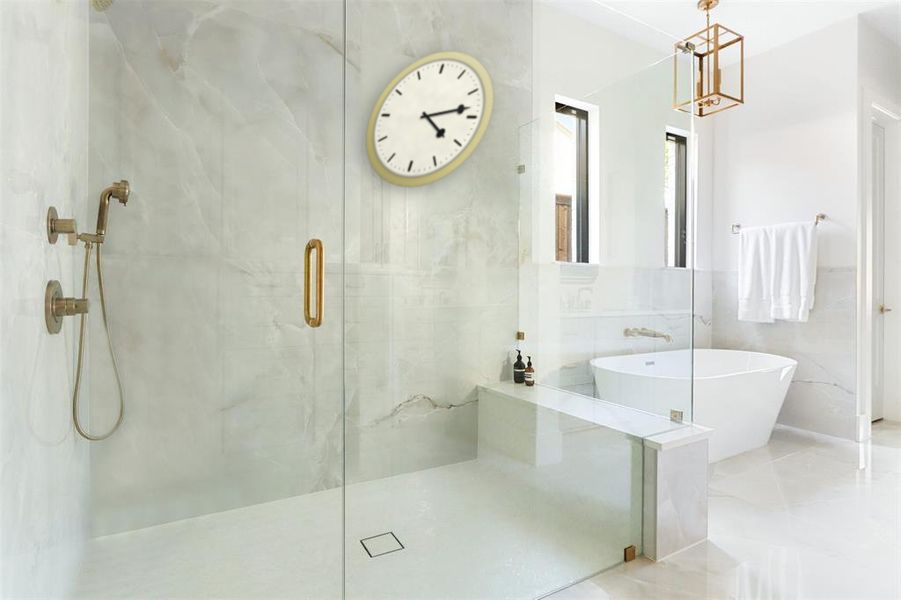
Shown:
4 h 13 min
